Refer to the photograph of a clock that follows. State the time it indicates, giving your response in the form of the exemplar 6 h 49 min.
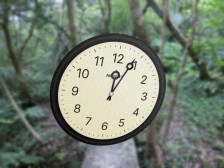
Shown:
12 h 04 min
